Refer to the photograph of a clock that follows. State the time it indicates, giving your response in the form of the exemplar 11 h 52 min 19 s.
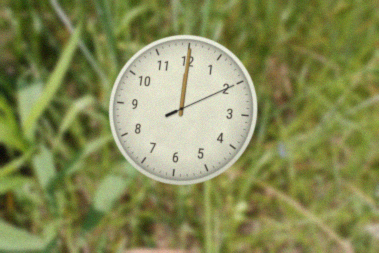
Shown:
12 h 00 min 10 s
